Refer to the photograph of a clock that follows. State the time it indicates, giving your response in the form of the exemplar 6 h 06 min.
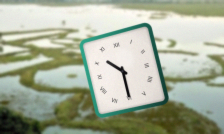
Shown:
10 h 30 min
